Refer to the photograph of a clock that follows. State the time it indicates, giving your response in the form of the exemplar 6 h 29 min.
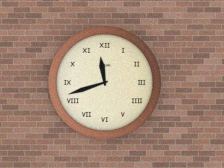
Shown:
11 h 42 min
